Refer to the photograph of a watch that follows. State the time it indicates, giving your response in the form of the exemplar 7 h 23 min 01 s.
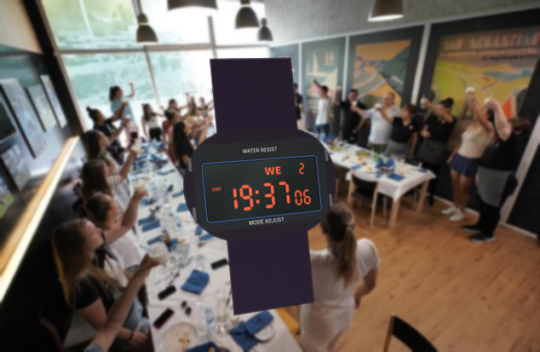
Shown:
19 h 37 min 06 s
